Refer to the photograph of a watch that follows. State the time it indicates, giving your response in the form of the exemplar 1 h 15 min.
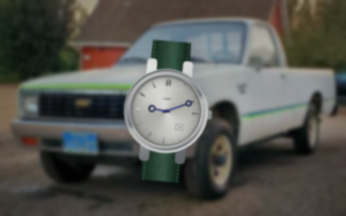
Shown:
9 h 11 min
